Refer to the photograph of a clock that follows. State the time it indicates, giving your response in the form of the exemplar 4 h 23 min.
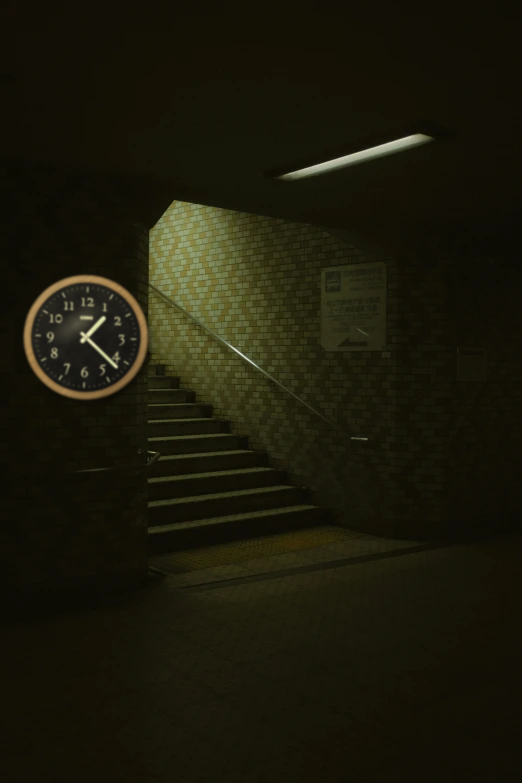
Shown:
1 h 22 min
